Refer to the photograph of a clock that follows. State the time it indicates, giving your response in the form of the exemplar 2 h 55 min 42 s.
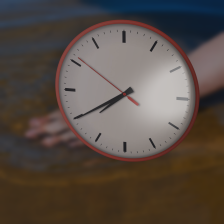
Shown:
7 h 39 min 51 s
